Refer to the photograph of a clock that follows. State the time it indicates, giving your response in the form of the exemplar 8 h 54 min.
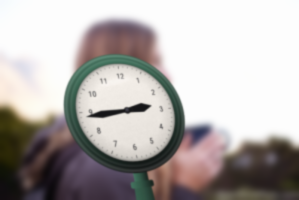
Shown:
2 h 44 min
